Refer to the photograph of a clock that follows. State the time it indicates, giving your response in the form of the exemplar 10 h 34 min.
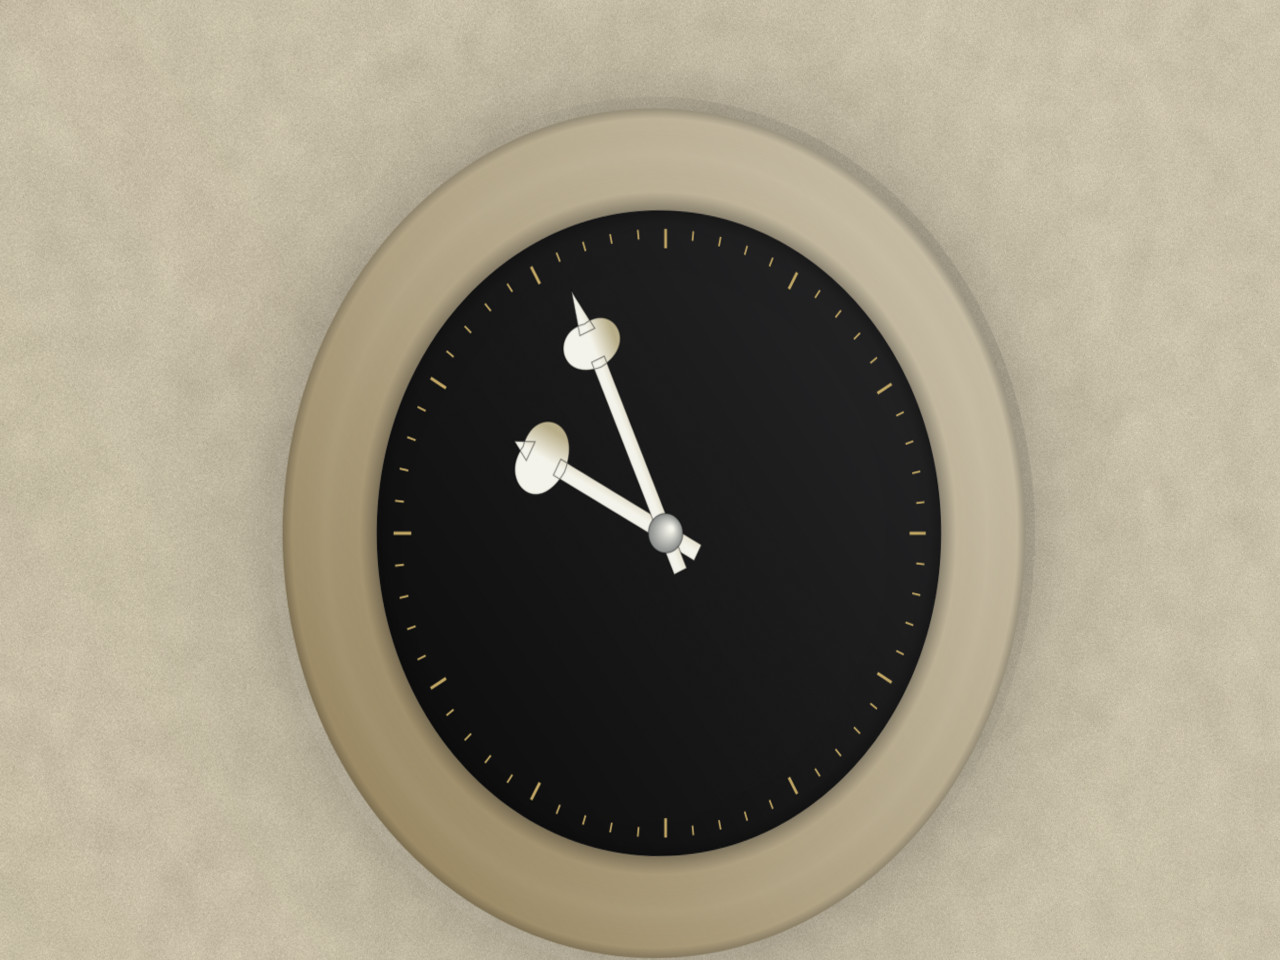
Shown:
9 h 56 min
